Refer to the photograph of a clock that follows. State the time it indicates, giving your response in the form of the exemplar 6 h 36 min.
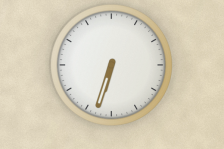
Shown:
6 h 33 min
